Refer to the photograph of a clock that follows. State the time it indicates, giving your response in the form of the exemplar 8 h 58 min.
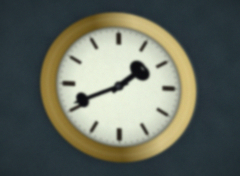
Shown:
1 h 41 min
